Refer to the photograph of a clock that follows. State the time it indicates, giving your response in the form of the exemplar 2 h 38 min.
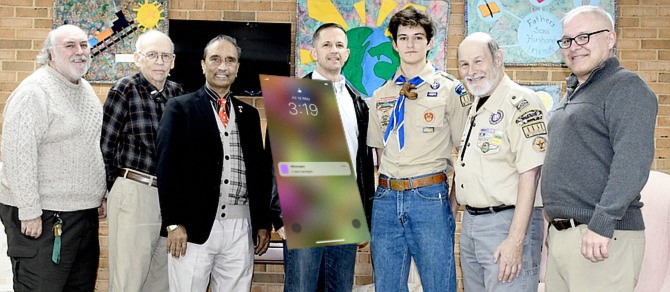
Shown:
3 h 19 min
